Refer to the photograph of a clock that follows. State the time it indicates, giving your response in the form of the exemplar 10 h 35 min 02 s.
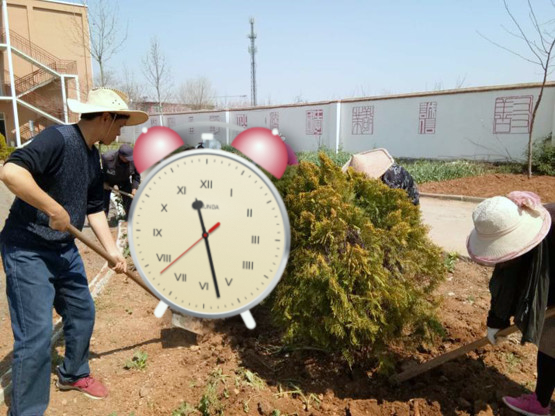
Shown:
11 h 27 min 38 s
